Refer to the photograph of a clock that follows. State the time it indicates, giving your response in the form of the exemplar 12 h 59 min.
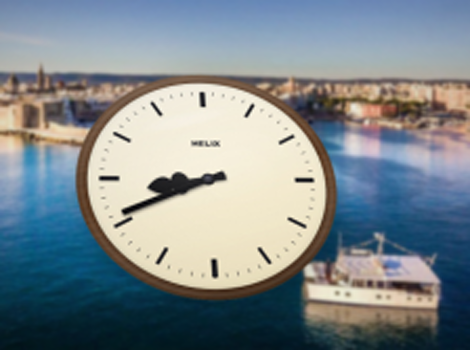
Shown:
8 h 41 min
